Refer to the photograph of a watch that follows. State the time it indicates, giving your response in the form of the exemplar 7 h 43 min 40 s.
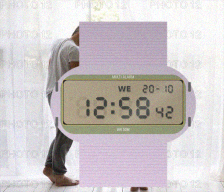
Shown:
12 h 58 min 42 s
